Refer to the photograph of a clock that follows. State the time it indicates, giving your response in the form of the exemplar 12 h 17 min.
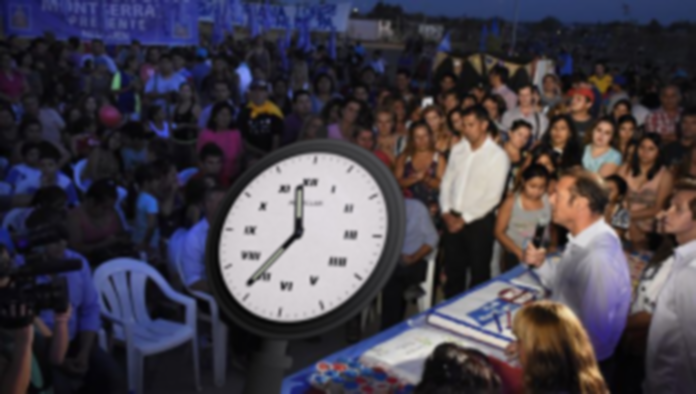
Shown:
11 h 36 min
